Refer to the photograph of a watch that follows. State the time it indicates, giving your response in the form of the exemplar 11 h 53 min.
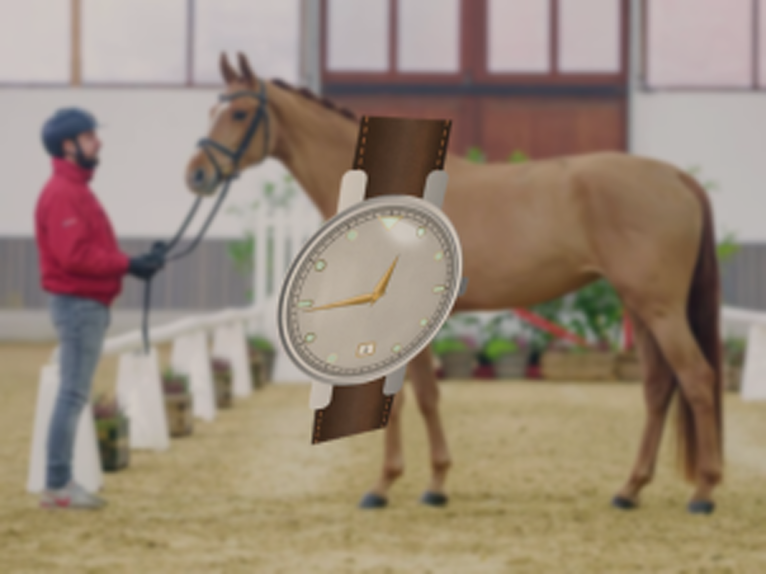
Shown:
12 h 44 min
